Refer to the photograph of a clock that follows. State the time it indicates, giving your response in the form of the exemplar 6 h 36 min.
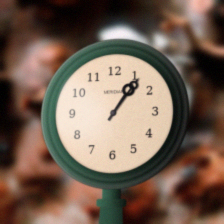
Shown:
1 h 06 min
